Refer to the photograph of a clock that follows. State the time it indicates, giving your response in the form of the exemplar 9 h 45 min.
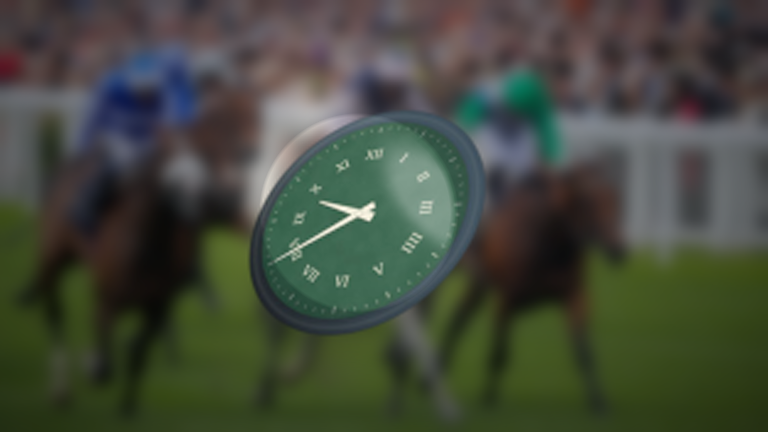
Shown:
9 h 40 min
